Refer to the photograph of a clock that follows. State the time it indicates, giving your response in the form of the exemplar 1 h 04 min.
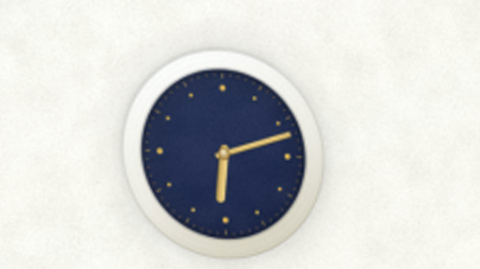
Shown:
6 h 12 min
